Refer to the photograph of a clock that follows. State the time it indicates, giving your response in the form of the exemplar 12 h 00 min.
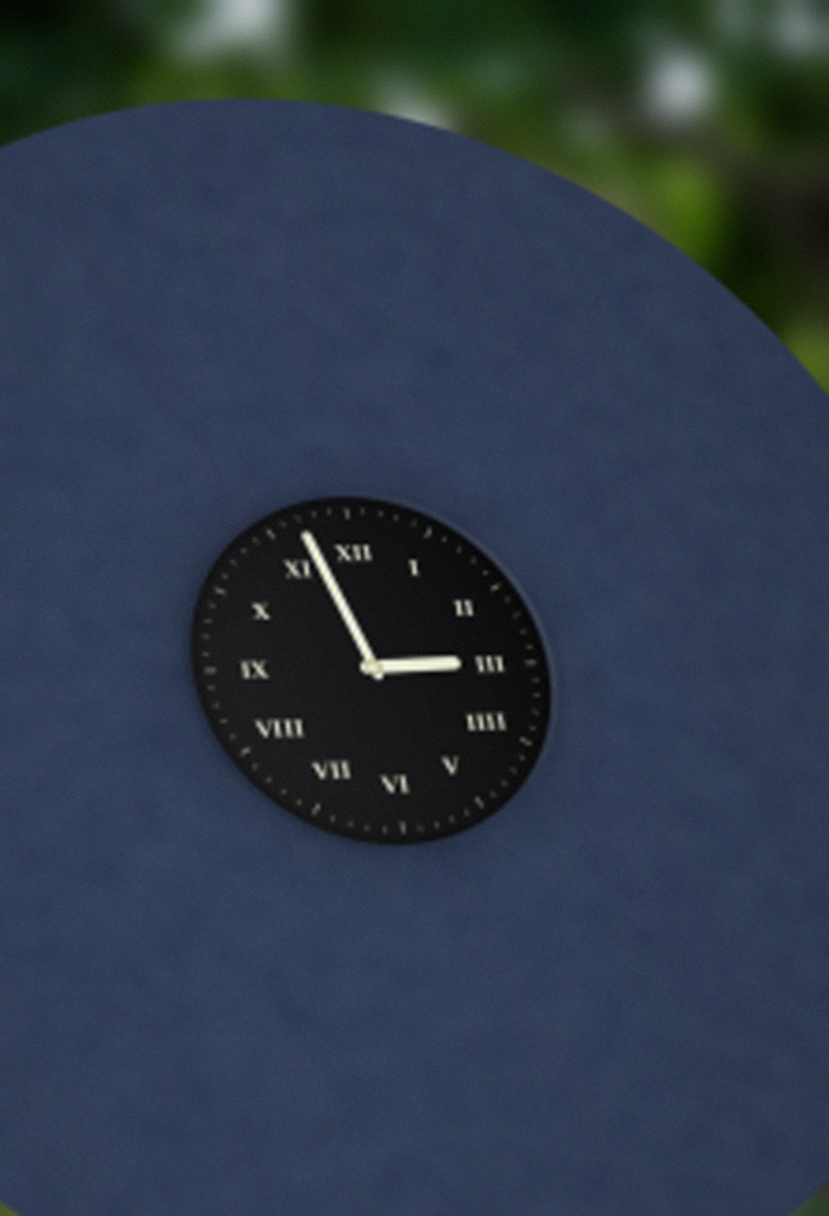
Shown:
2 h 57 min
